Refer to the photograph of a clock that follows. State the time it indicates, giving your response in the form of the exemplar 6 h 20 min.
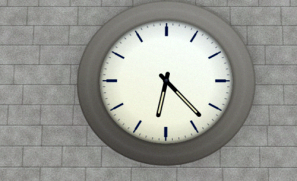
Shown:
6 h 23 min
